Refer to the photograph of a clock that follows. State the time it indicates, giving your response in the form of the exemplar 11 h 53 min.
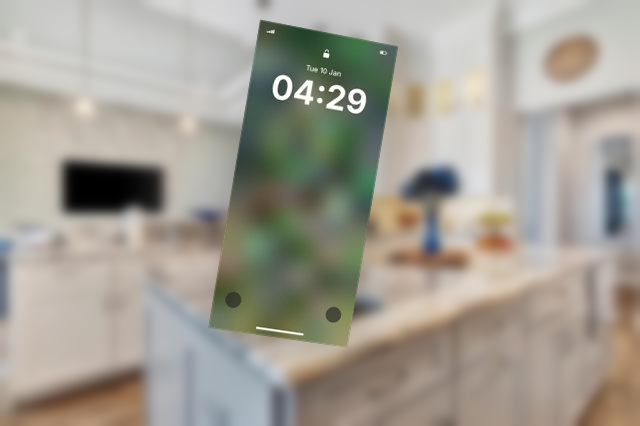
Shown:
4 h 29 min
